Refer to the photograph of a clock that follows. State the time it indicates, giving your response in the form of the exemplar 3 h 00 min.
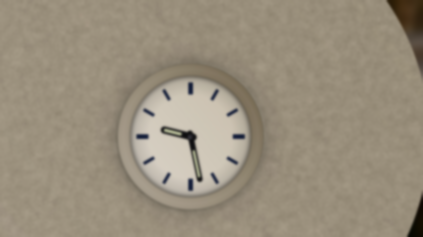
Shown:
9 h 28 min
